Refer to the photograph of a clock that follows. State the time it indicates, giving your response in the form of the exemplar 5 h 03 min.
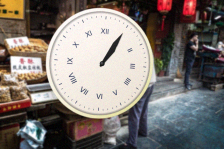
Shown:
1 h 05 min
